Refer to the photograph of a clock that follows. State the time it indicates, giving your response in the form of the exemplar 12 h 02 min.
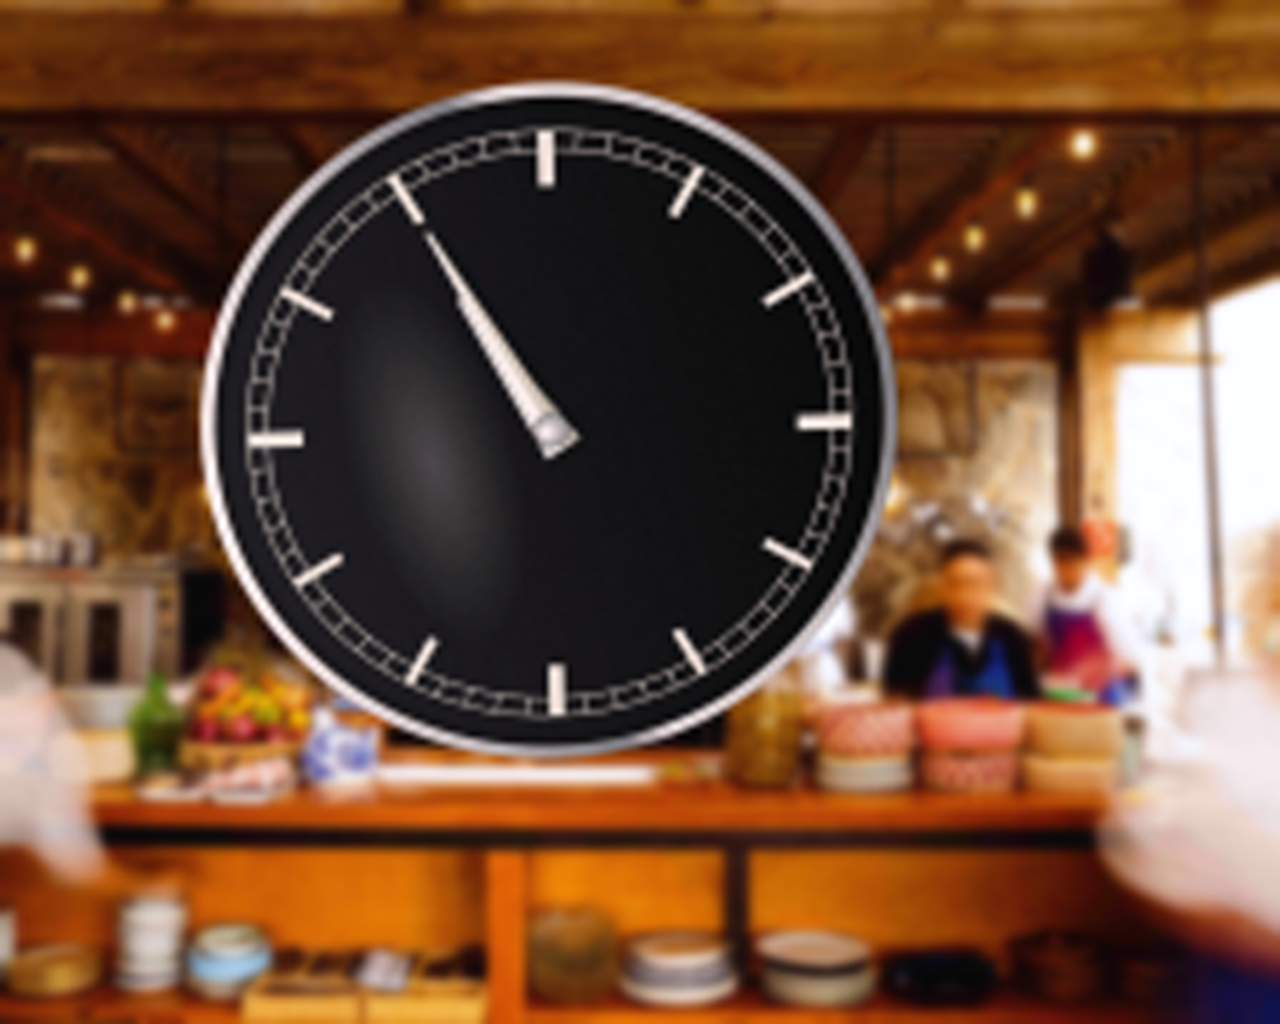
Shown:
10 h 55 min
